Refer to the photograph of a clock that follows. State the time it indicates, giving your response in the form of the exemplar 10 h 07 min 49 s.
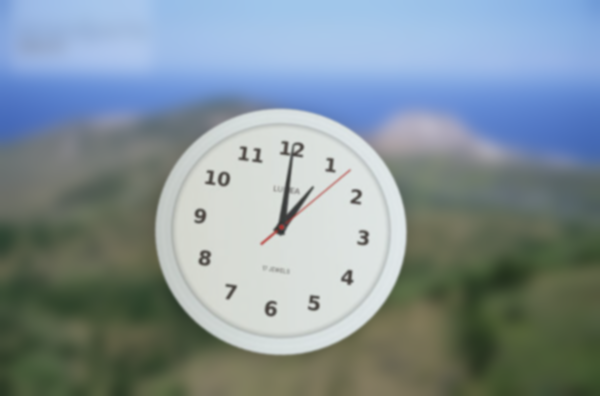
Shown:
1 h 00 min 07 s
